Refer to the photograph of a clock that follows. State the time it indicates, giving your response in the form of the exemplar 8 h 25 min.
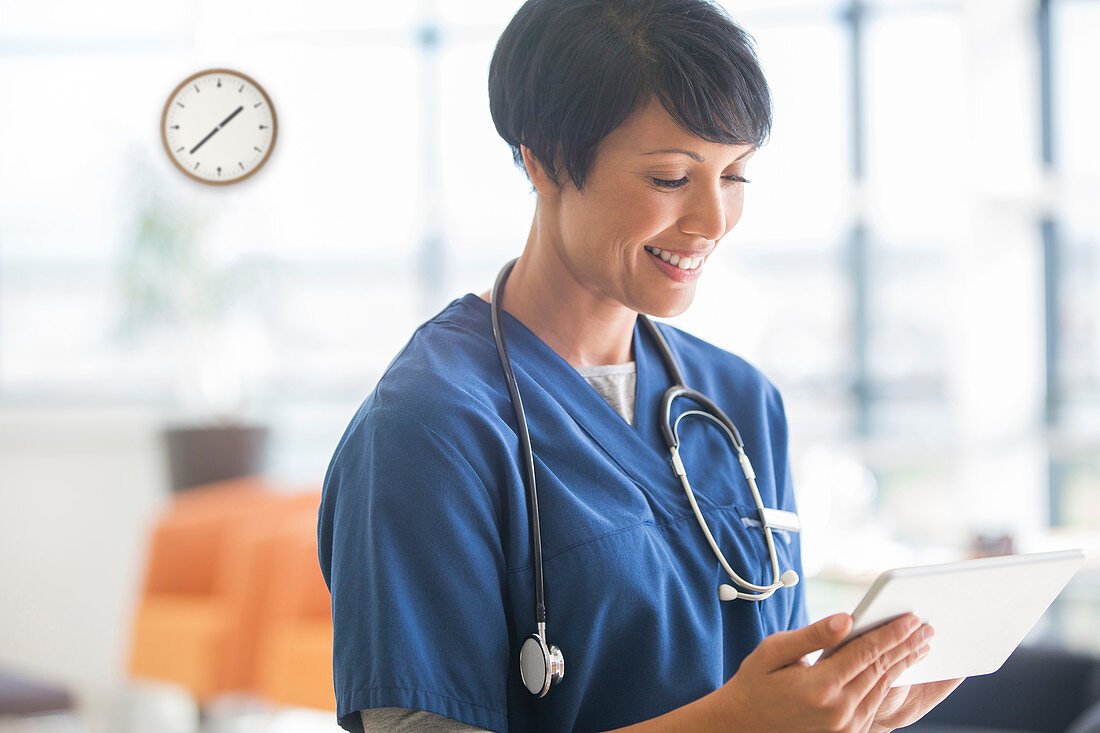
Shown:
1 h 38 min
